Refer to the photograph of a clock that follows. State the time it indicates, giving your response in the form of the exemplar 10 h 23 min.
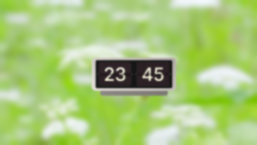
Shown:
23 h 45 min
